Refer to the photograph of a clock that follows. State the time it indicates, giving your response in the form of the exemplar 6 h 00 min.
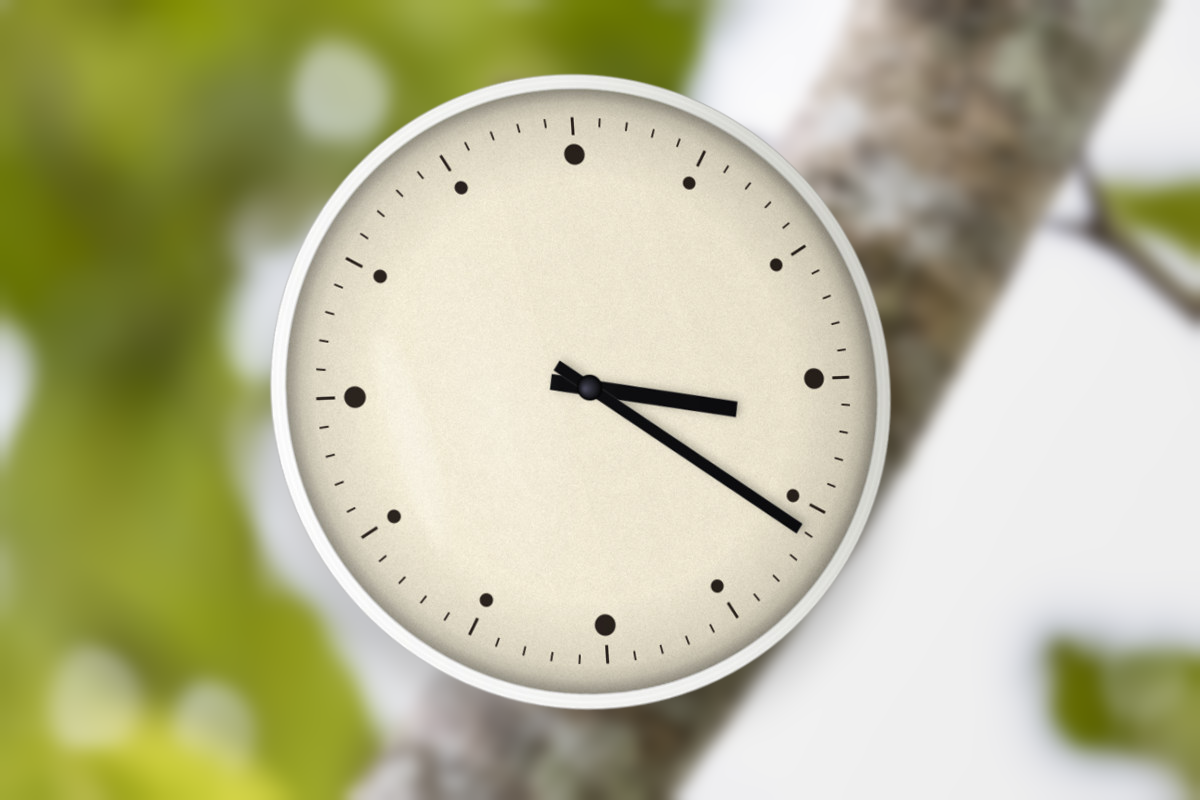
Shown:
3 h 21 min
